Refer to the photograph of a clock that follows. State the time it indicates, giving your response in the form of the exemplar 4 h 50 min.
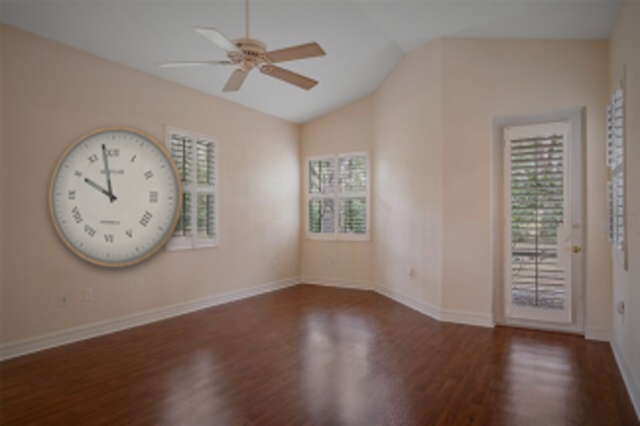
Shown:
9 h 58 min
